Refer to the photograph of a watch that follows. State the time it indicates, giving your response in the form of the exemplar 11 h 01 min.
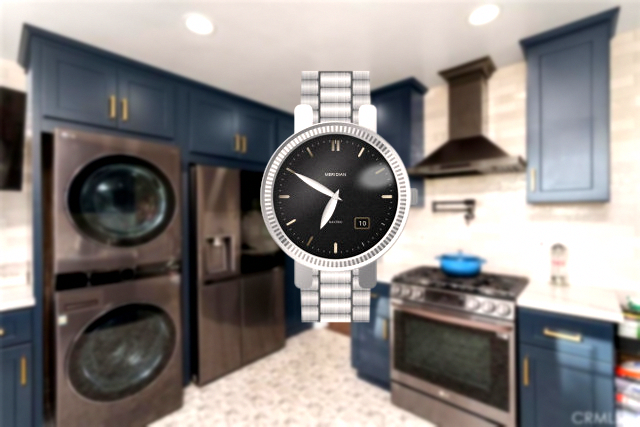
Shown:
6 h 50 min
